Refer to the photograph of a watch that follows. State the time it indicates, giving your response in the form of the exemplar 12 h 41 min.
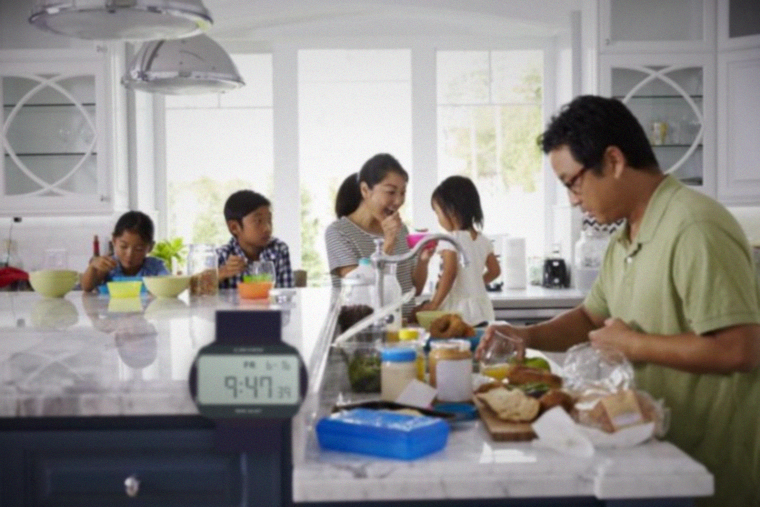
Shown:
9 h 47 min
